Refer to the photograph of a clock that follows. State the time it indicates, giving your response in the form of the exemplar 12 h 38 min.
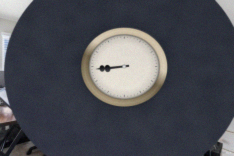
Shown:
8 h 44 min
